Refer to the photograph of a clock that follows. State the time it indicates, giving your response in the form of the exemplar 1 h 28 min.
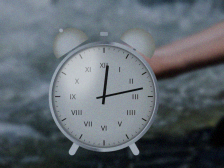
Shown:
12 h 13 min
